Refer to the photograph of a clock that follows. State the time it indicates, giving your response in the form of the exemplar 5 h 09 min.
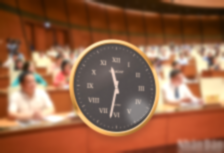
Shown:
11 h 32 min
